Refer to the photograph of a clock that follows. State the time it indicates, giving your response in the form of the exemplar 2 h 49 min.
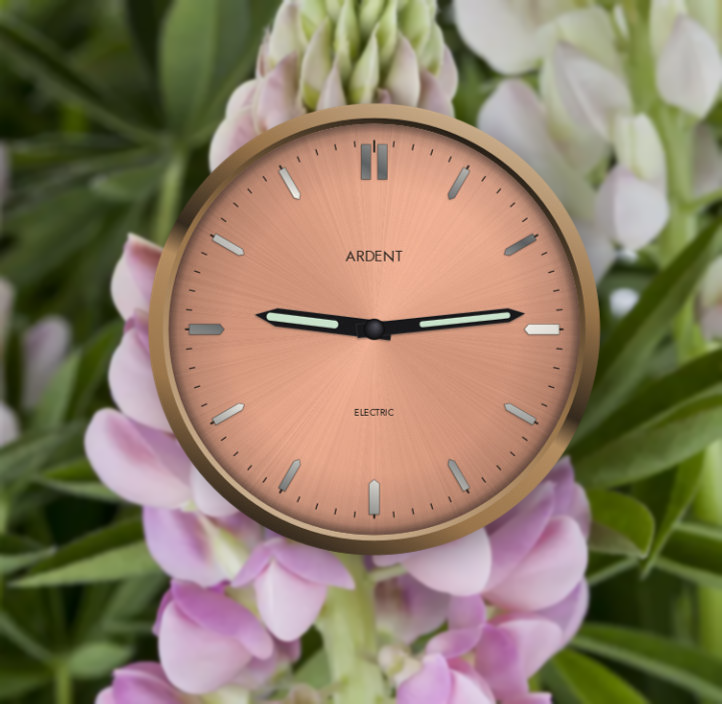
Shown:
9 h 14 min
